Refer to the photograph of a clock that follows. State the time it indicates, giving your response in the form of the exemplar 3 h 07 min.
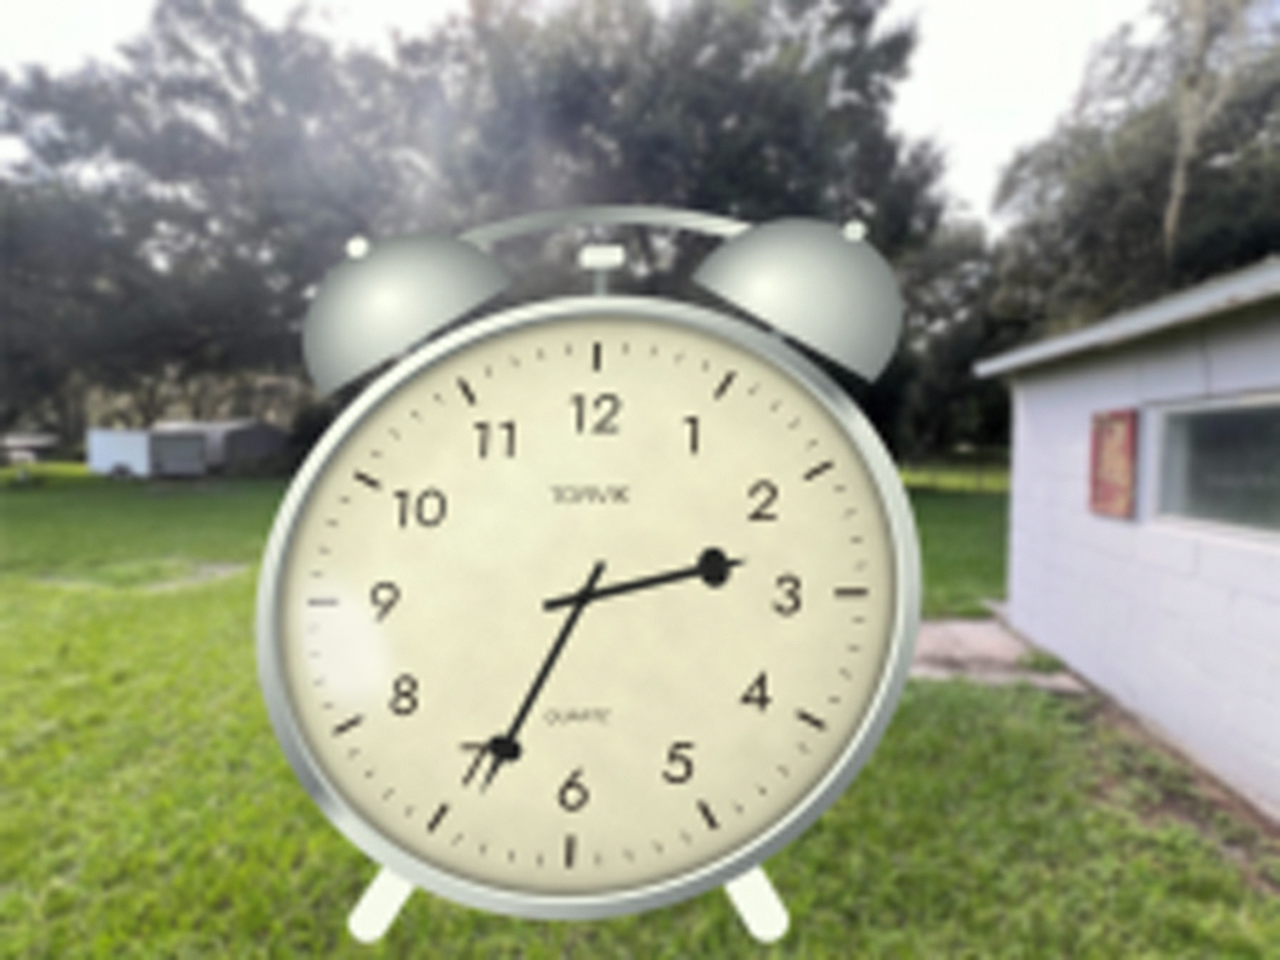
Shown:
2 h 34 min
